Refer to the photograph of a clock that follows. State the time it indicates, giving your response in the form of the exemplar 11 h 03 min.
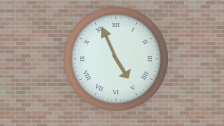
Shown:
4 h 56 min
